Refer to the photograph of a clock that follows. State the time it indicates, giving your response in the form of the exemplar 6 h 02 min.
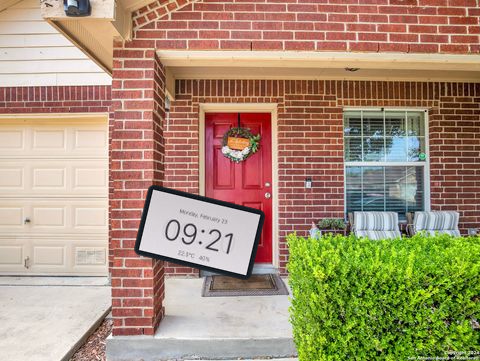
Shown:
9 h 21 min
